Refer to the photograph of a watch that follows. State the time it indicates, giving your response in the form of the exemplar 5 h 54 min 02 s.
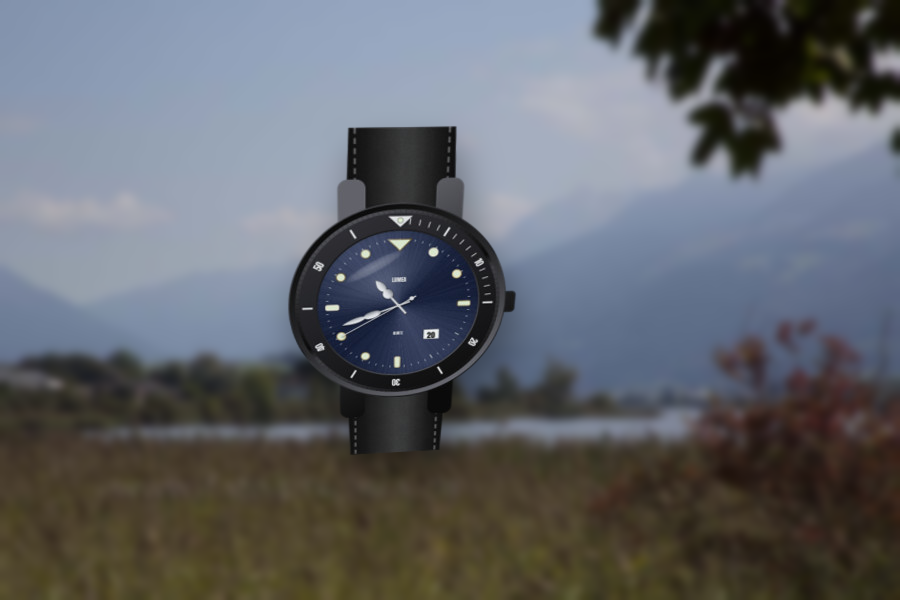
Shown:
10 h 41 min 40 s
